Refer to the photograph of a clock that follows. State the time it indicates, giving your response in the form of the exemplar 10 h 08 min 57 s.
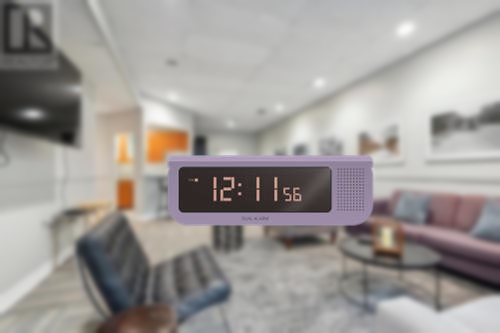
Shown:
12 h 11 min 56 s
